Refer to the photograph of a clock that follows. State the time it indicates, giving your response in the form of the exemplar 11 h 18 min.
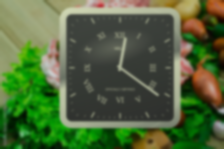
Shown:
12 h 21 min
